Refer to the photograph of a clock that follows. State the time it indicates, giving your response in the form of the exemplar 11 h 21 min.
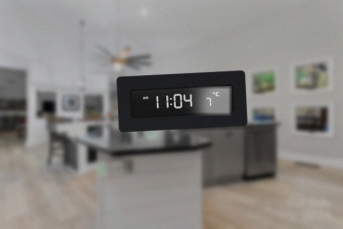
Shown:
11 h 04 min
